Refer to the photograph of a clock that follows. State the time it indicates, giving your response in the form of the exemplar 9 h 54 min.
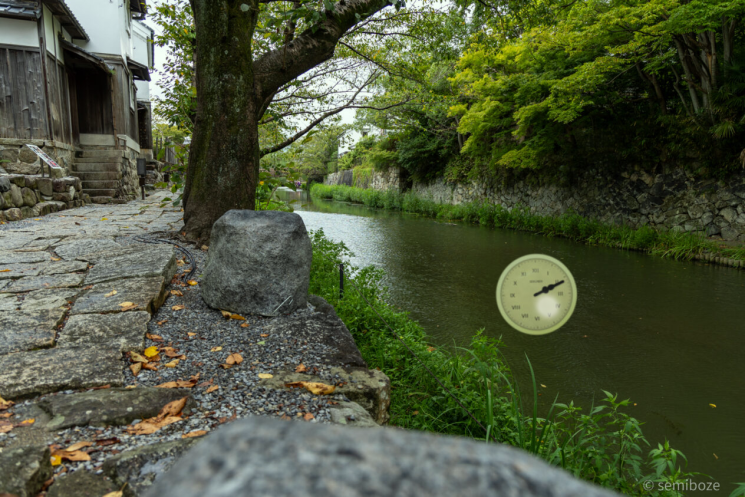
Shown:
2 h 11 min
